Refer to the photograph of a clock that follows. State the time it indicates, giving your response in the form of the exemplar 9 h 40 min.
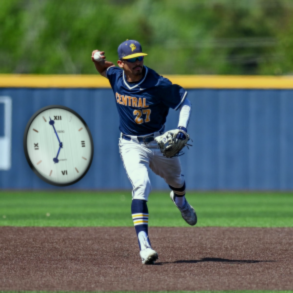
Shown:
6 h 57 min
